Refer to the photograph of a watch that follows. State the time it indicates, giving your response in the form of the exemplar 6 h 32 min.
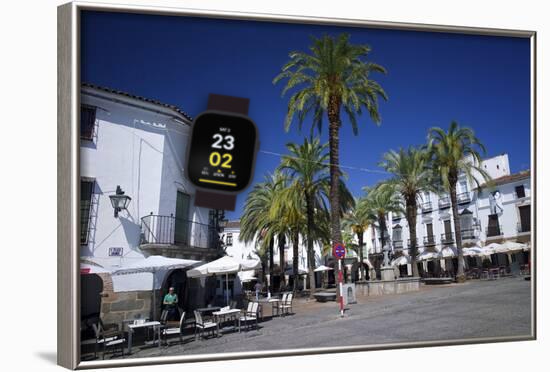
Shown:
23 h 02 min
